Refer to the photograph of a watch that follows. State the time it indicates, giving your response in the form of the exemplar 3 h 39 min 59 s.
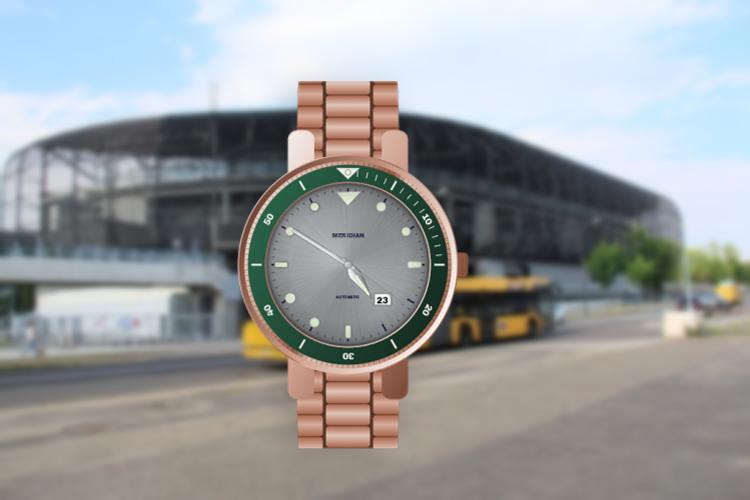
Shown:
4 h 50 min 21 s
